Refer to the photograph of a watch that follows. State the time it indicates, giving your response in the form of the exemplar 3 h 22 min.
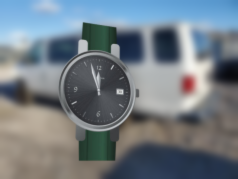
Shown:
11 h 57 min
